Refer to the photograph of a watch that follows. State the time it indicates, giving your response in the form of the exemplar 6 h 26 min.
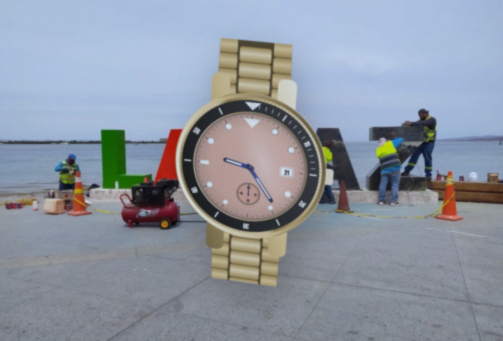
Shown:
9 h 24 min
